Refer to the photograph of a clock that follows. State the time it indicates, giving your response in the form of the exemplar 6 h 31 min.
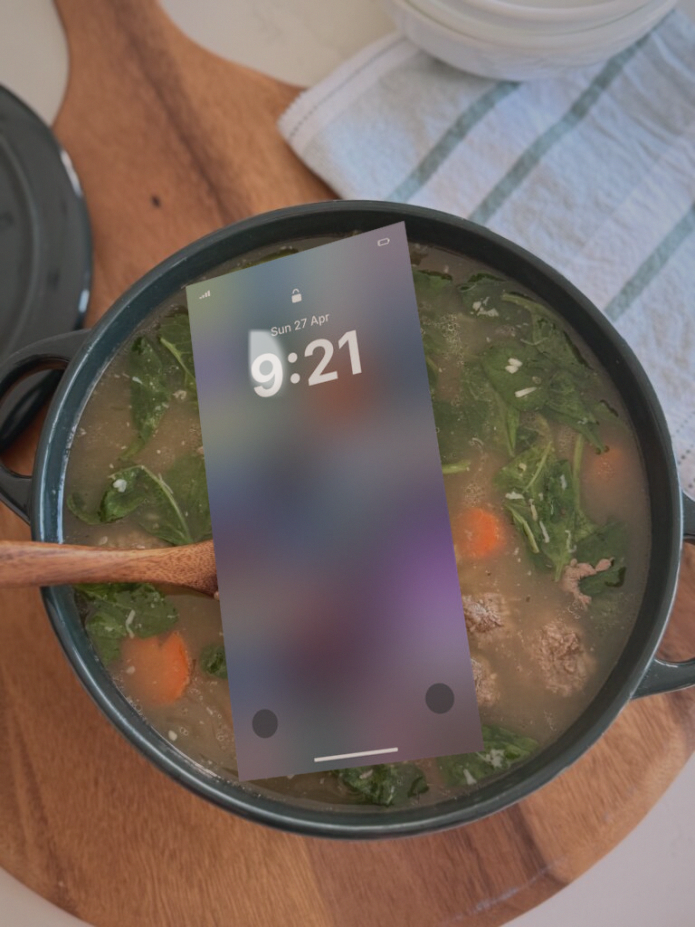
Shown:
9 h 21 min
